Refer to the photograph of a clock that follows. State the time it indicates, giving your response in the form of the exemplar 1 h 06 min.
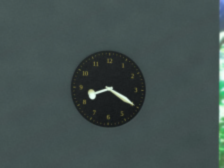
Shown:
8 h 20 min
